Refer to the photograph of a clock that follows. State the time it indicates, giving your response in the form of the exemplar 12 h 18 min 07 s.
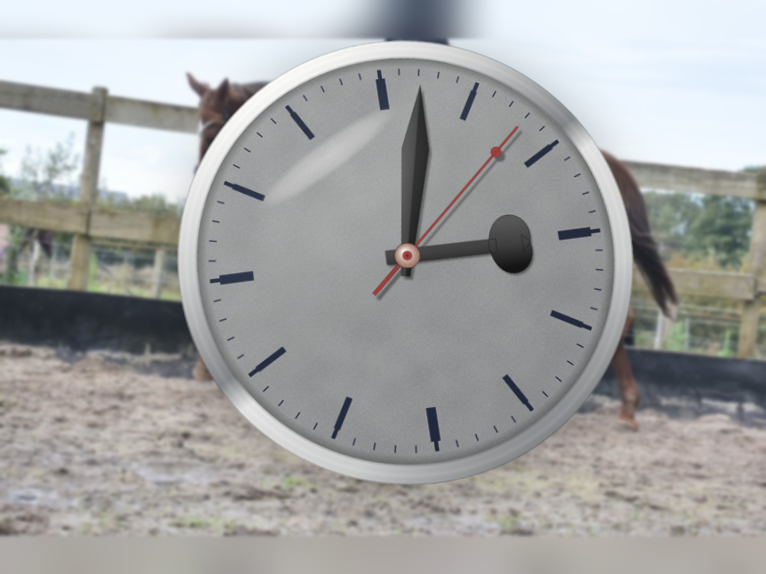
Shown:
3 h 02 min 08 s
